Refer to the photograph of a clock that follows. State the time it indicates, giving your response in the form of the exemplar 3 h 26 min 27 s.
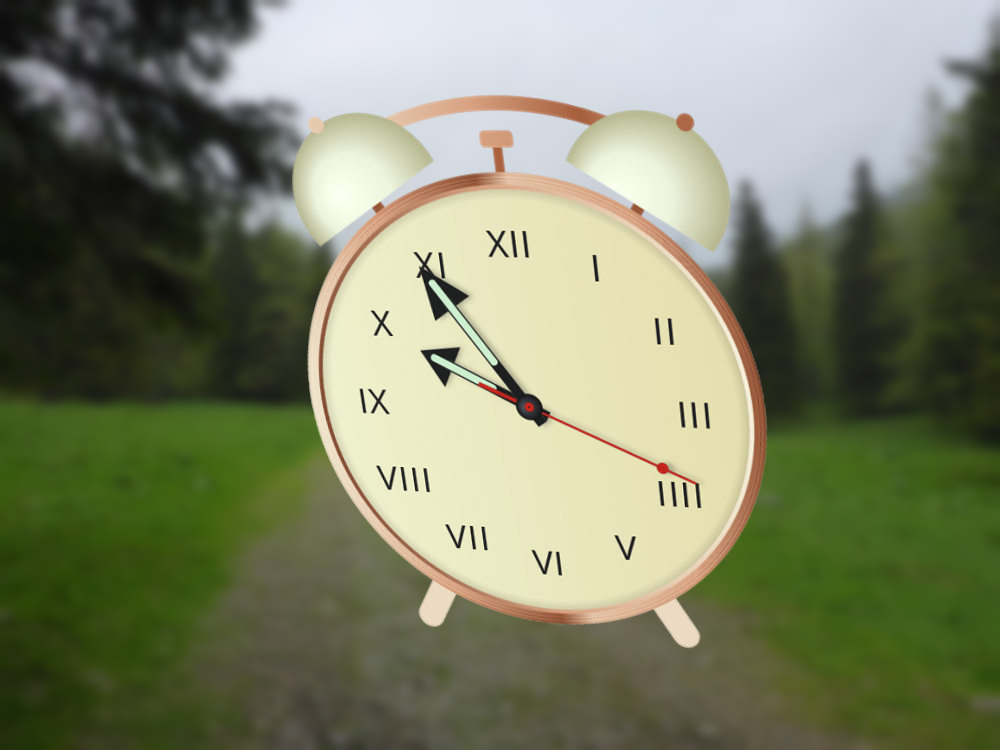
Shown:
9 h 54 min 19 s
